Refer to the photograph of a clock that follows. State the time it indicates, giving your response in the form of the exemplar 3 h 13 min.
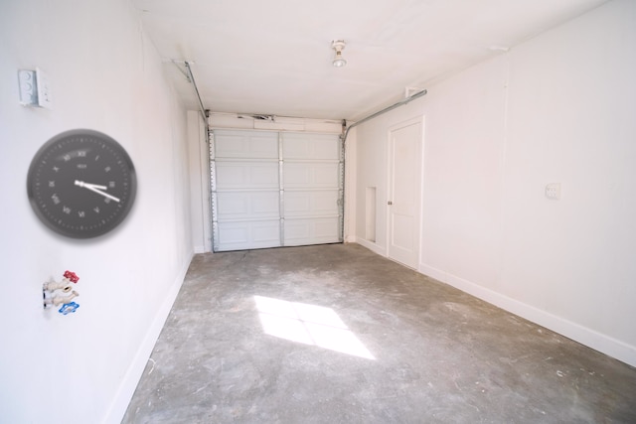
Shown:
3 h 19 min
